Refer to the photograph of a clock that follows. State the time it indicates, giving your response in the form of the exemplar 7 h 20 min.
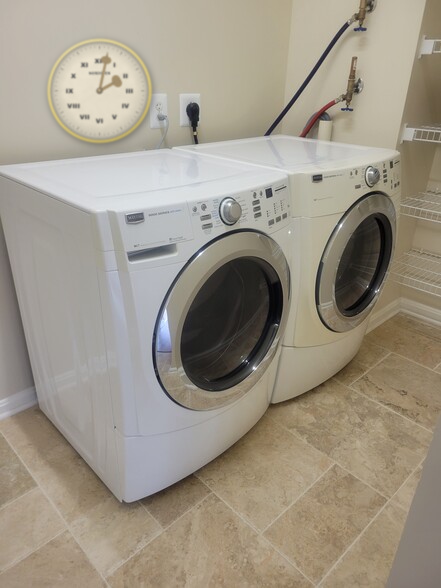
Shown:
2 h 02 min
